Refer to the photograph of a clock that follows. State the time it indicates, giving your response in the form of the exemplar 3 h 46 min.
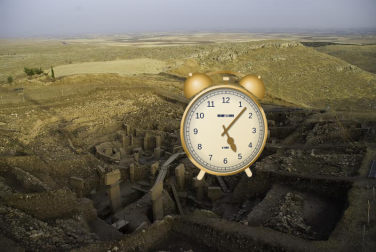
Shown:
5 h 07 min
